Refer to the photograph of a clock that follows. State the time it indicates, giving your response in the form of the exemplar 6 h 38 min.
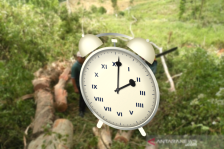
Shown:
2 h 01 min
